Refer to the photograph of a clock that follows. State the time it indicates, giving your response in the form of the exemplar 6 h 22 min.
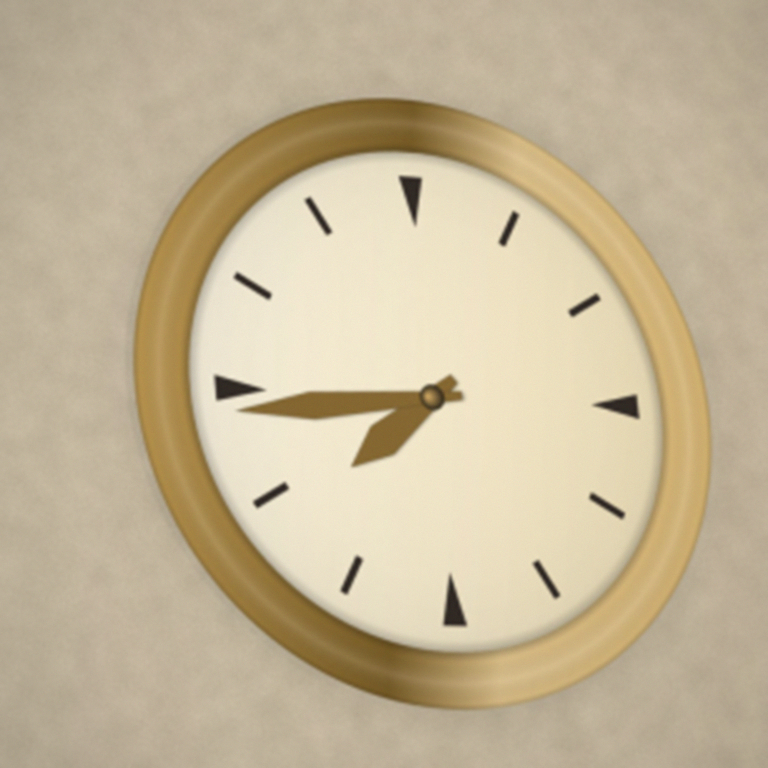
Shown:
7 h 44 min
